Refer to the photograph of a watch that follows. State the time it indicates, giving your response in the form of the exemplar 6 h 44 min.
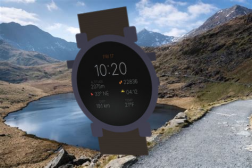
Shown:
10 h 20 min
